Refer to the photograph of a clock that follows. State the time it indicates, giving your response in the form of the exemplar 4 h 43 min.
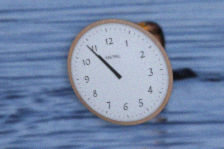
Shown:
10 h 54 min
